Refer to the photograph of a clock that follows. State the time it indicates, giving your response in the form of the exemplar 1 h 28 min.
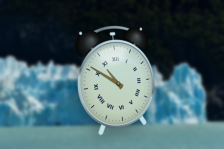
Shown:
10 h 51 min
